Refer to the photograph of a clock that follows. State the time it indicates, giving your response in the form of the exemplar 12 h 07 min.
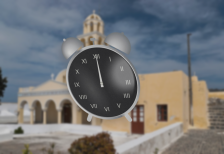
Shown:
12 h 00 min
